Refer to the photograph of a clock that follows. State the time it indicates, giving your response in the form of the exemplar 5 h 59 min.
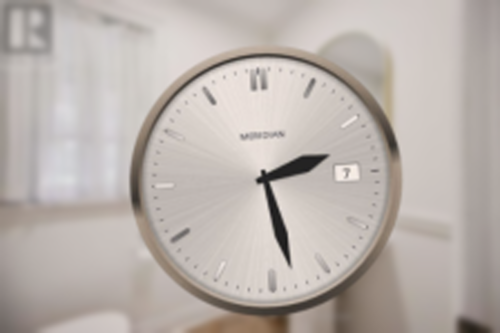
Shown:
2 h 28 min
